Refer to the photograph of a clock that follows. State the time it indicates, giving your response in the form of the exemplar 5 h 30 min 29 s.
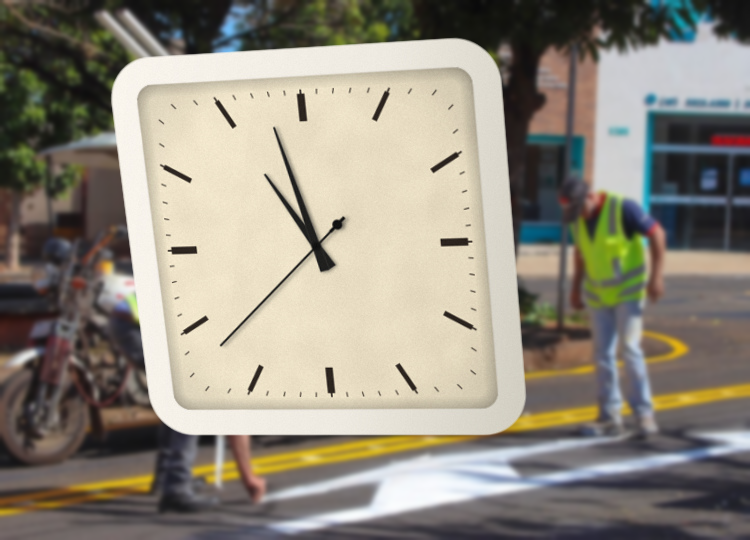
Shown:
10 h 57 min 38 s
